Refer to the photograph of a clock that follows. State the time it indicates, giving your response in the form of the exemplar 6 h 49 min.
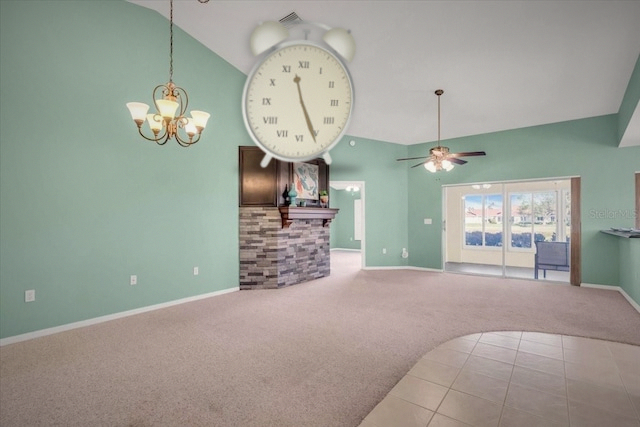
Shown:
11 h 26 min
